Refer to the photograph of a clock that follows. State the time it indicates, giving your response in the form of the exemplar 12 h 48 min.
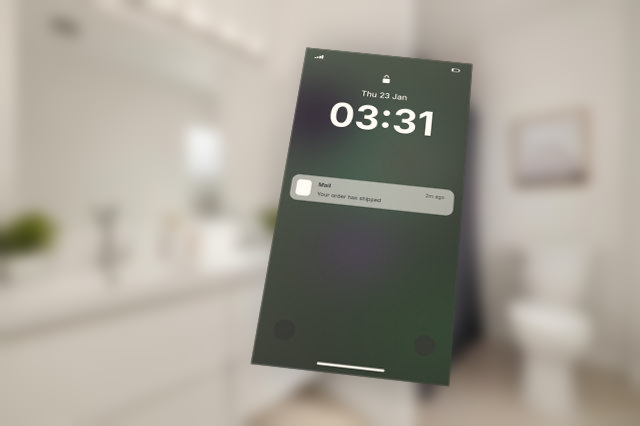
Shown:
3 h 31 min
